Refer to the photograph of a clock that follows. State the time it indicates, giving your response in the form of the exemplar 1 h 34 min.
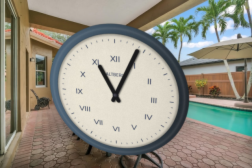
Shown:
11 h 04 min
